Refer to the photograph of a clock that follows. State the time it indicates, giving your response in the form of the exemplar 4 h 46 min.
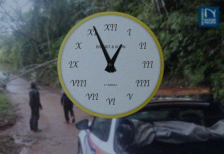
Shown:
12 h 56 min
